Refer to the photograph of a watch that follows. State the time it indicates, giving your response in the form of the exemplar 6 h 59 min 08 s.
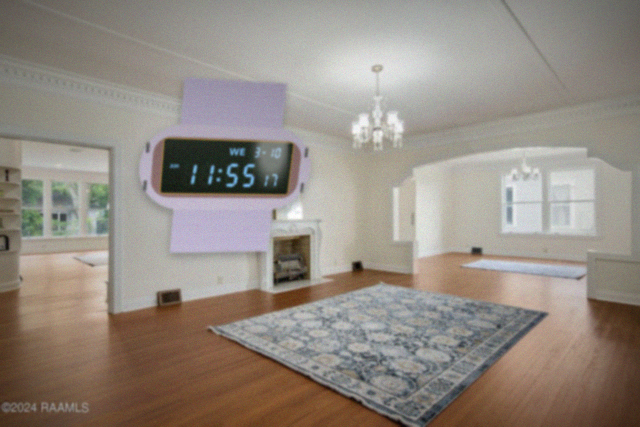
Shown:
11 h 55 min 17 s
